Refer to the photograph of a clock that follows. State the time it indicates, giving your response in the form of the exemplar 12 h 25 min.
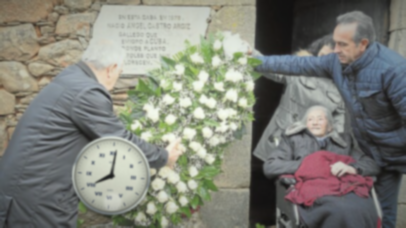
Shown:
8 h 01 min
